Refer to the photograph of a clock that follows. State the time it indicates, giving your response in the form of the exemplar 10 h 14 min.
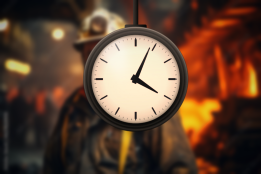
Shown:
4 h 04 min
